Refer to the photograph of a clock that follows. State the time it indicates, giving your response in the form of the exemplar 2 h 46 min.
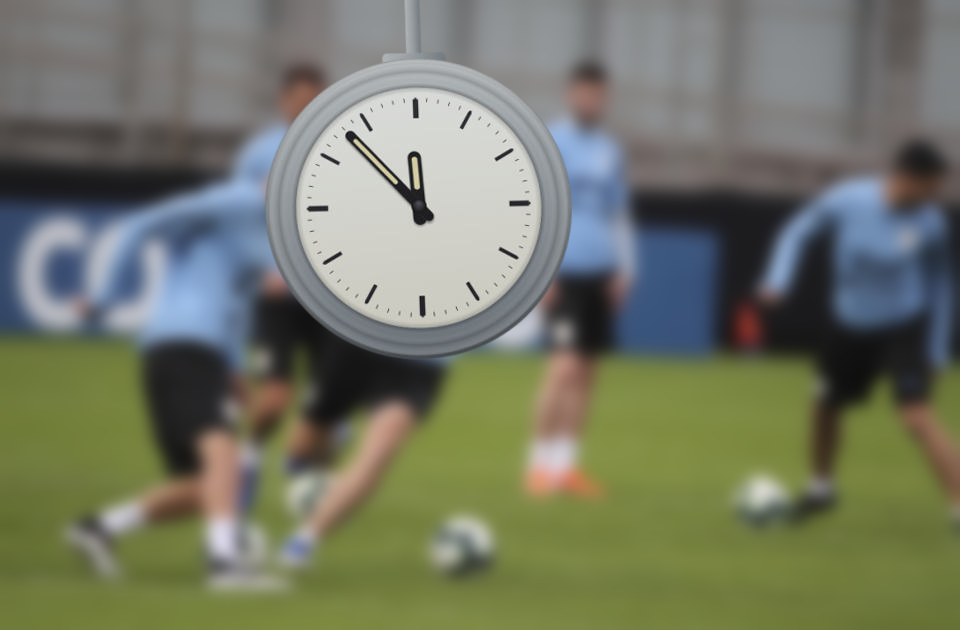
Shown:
11 h 53 min
